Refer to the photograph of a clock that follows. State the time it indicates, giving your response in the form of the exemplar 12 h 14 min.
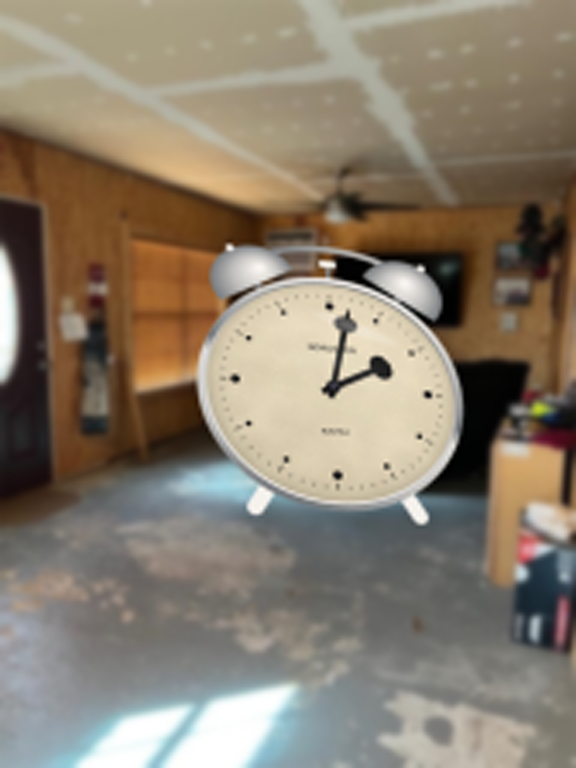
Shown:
2 h 02 min
